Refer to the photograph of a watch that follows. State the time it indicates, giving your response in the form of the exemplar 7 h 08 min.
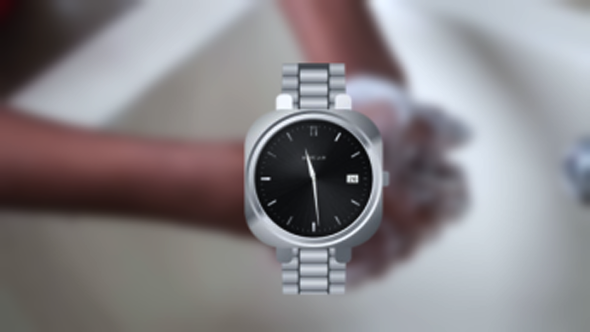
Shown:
11 h 29 min
